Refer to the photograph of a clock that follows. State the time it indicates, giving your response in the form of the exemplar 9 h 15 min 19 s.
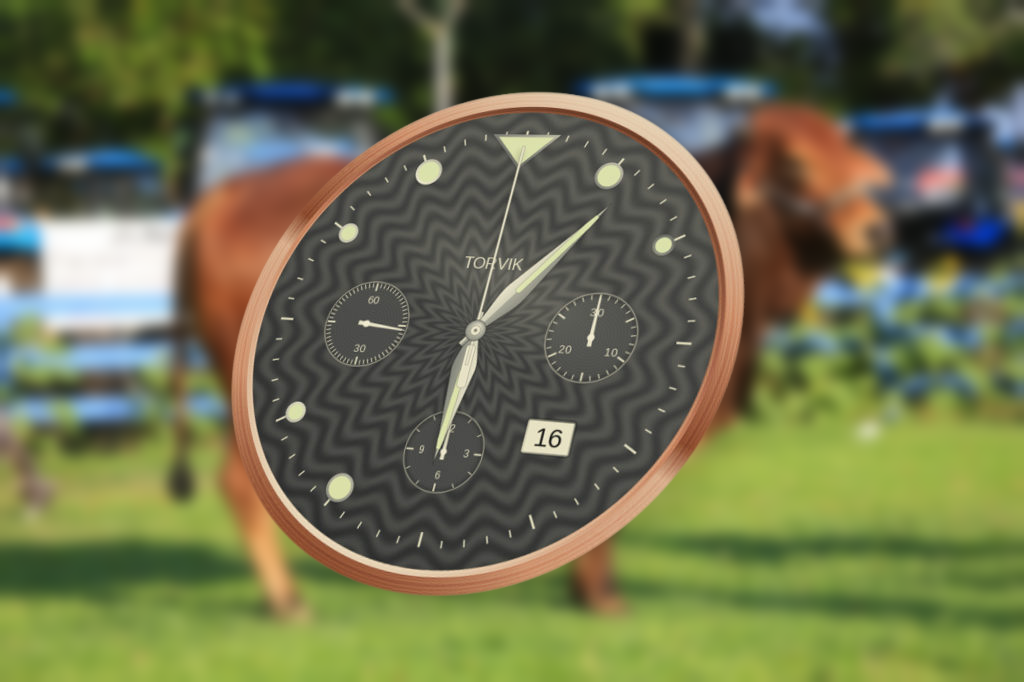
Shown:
6 h 06 min 16 s
